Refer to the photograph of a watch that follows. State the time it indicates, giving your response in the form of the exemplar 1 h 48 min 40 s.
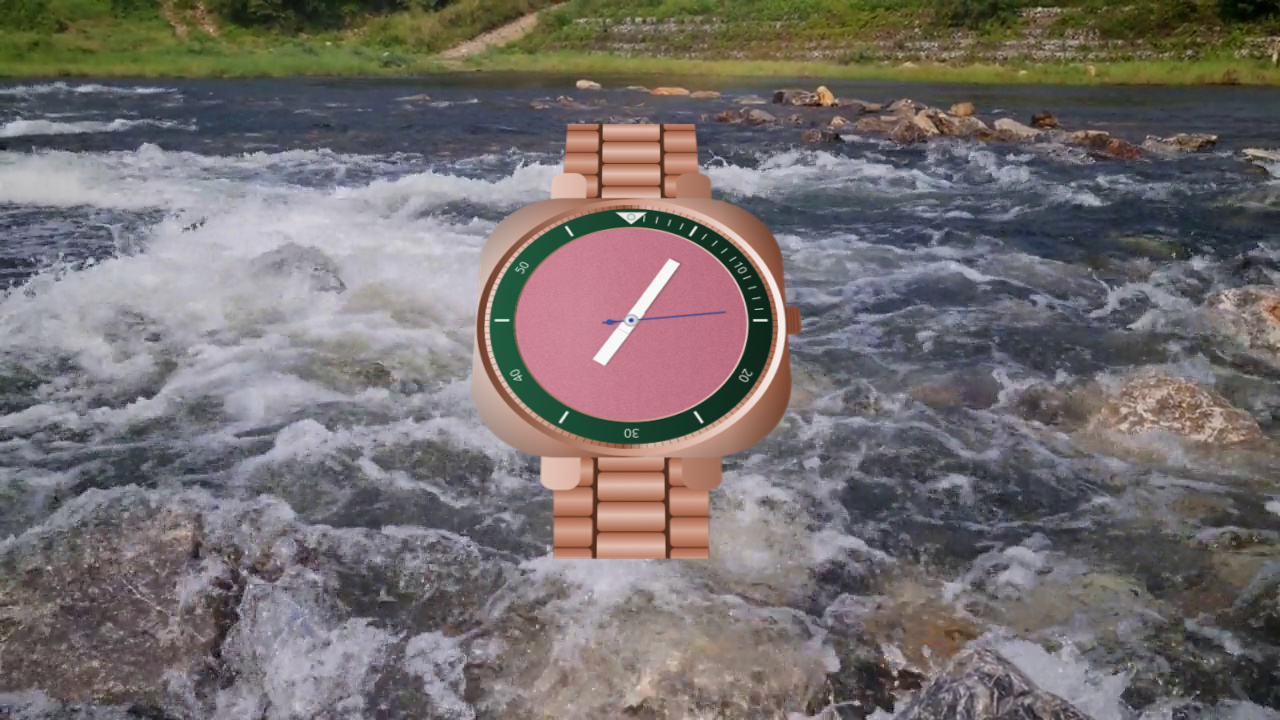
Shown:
7 h 05 min 14 s
